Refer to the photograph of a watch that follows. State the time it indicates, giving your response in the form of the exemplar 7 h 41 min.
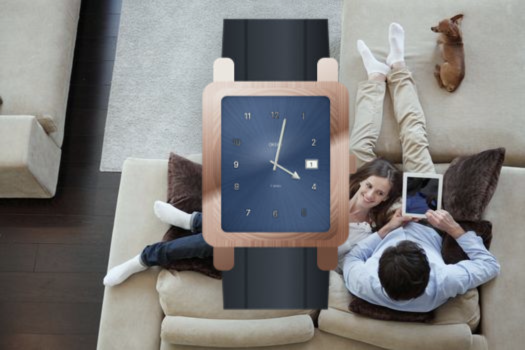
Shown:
4 h 02 min
